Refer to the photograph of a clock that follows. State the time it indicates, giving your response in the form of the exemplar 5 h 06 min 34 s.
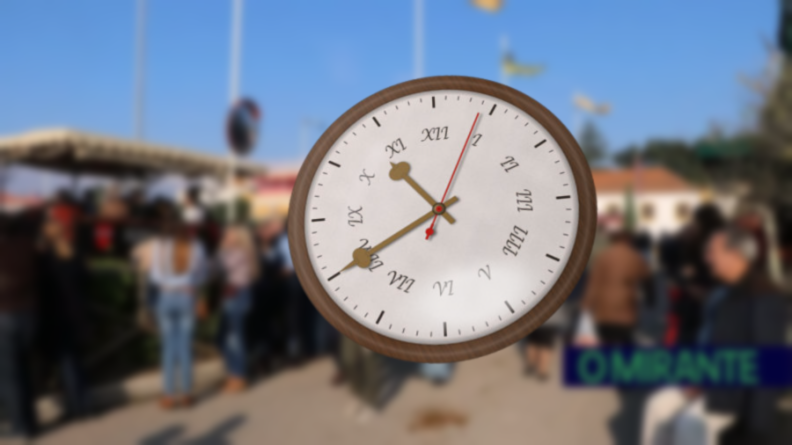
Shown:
10 h 40 min 04 s
